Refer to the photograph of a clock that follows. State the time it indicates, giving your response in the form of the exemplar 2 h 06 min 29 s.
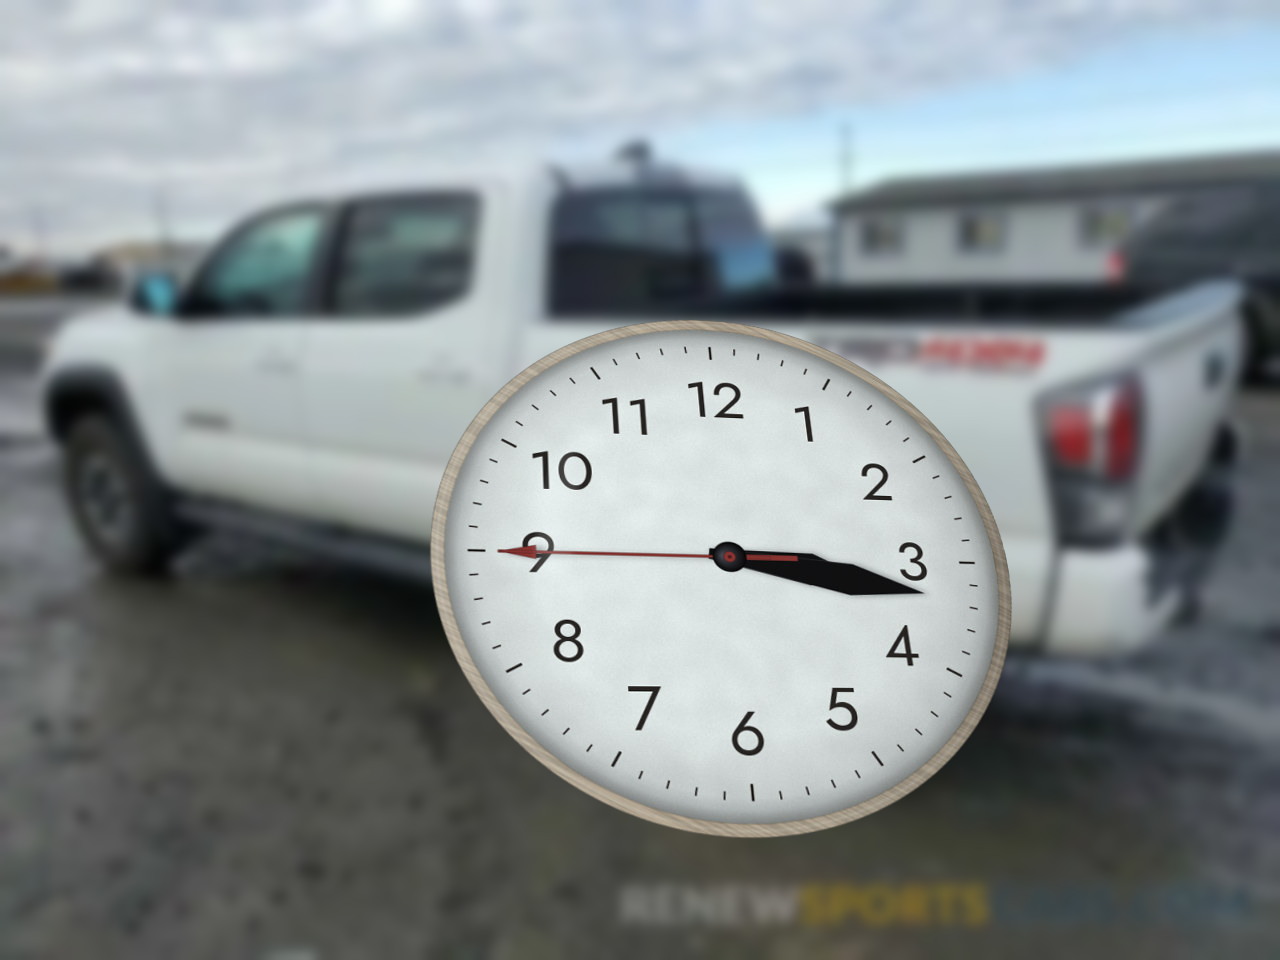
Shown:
3 h 16 min 45 s
